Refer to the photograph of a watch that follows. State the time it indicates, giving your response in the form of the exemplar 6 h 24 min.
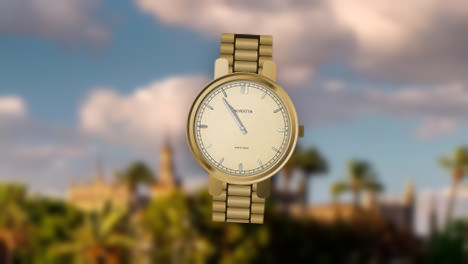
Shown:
10 h 54 min
